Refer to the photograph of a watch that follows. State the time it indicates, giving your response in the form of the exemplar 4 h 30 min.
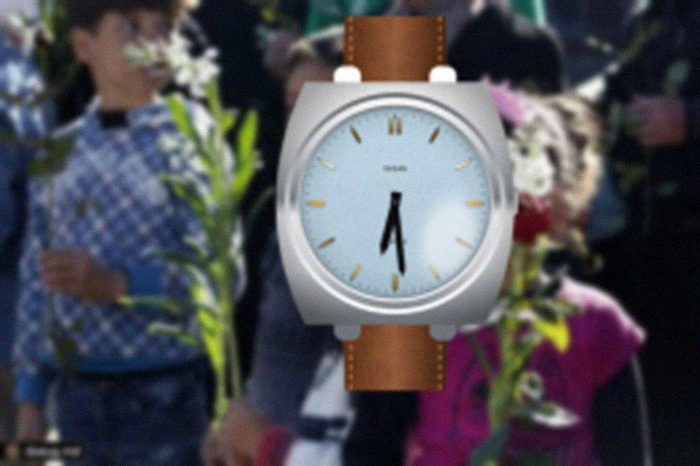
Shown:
6 h 29 min
